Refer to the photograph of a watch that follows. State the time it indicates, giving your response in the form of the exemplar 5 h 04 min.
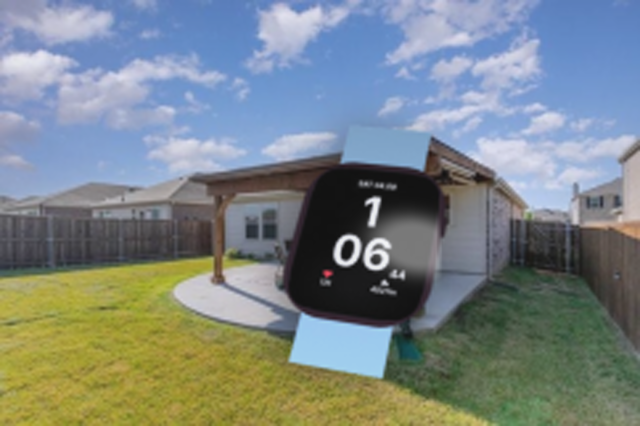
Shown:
1 h 06 min
